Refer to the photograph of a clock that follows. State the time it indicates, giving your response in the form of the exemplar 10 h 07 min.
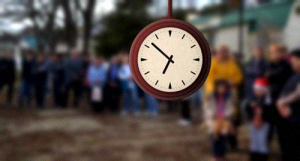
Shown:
6 h 52 min
